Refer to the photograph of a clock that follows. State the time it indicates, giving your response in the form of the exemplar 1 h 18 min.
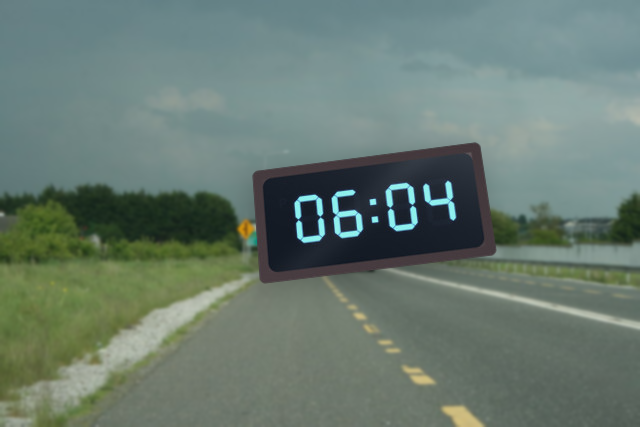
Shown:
6 h 04 min
